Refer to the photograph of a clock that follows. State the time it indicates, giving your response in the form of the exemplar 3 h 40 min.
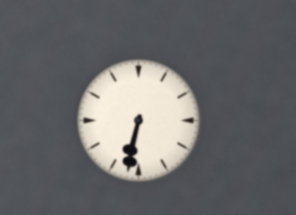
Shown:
6 h 32 min
